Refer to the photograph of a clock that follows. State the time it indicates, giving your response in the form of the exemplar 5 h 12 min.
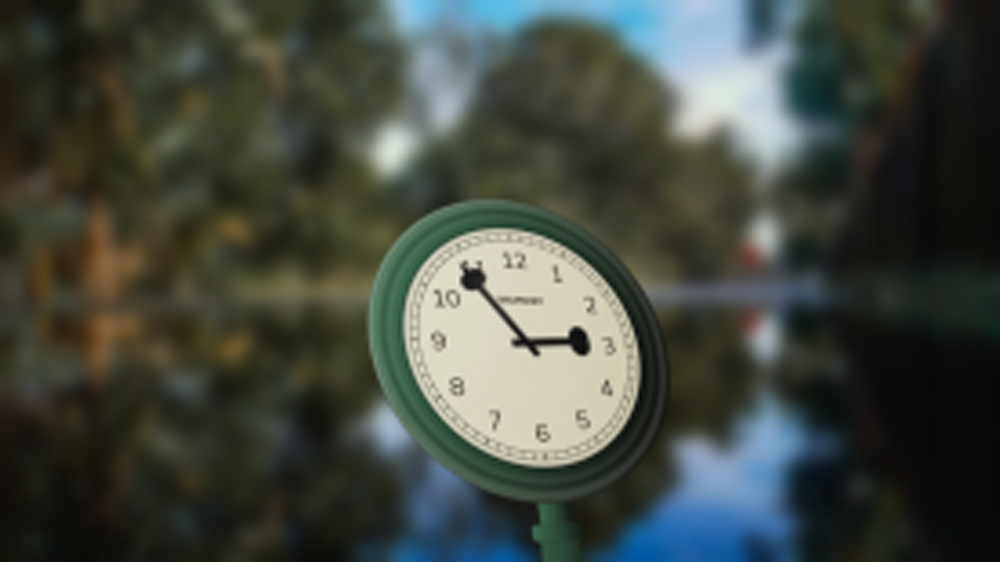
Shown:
2 h 54 min
